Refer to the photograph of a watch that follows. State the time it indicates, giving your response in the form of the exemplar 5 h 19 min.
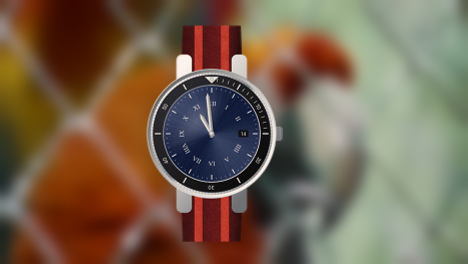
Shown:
10 h 59 min
